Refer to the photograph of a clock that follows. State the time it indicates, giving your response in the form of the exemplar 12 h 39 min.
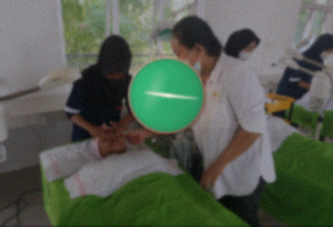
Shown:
9 h 16 min
